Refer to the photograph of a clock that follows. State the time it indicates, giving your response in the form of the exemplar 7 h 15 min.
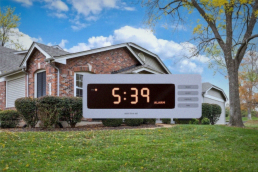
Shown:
5 h 39 min
